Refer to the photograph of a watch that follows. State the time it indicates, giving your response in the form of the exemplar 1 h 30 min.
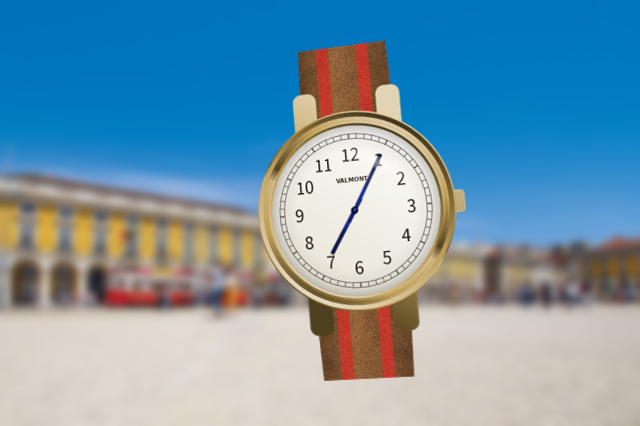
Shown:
7 h 05 min
